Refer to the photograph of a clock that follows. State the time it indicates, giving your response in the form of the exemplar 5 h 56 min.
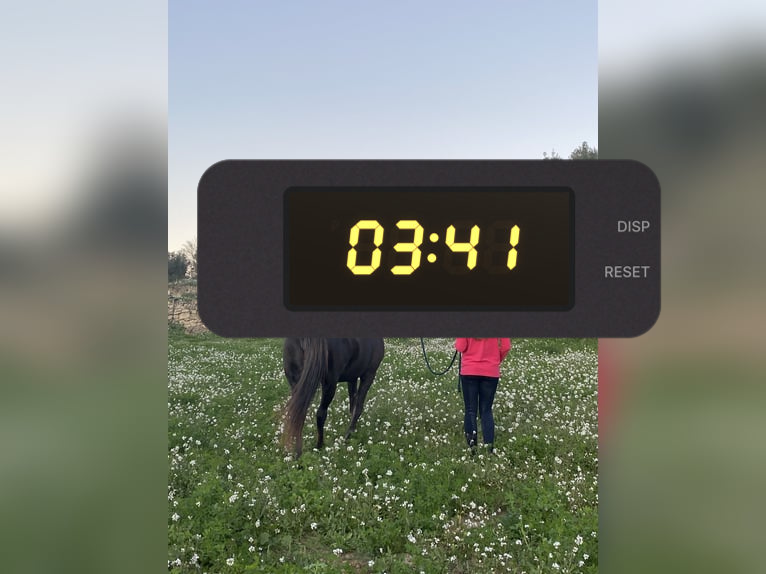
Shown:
3 h 41 min
